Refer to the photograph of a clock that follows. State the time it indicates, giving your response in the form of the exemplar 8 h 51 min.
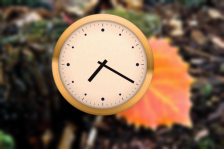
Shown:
7 h 20 min
